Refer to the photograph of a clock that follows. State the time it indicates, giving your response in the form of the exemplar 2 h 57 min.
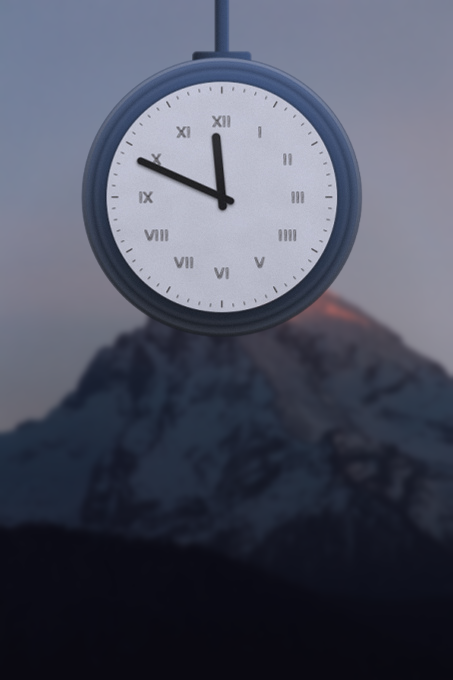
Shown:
11 h 49 min
